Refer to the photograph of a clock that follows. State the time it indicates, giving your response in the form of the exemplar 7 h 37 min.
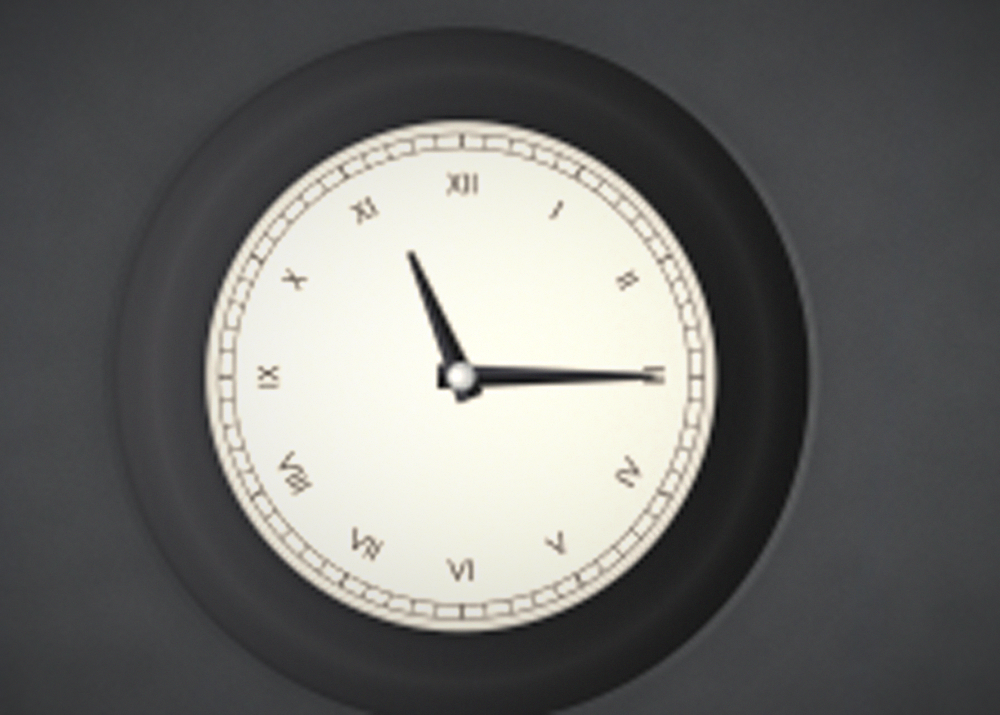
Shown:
11 h 15 min
